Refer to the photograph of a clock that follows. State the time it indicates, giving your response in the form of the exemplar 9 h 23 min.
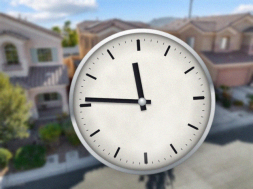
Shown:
11 h 46 min
